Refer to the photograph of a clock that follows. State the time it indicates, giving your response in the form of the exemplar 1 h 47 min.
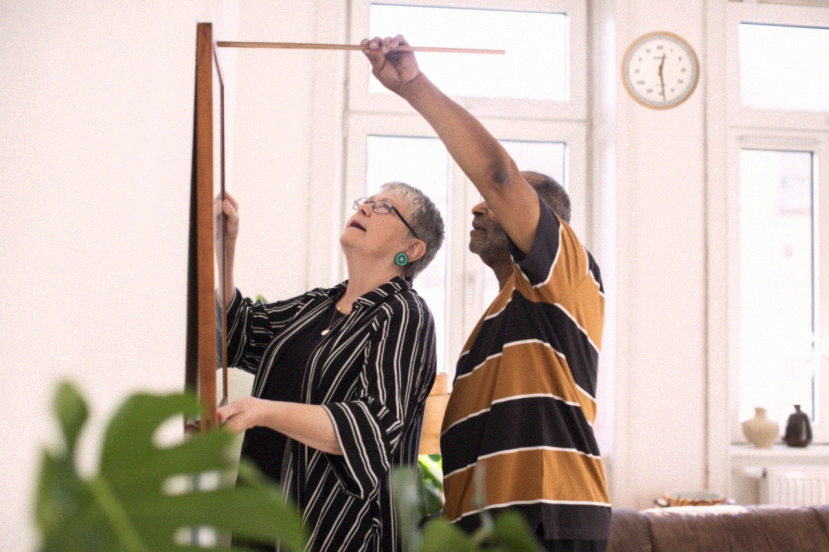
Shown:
12 h 29 min
